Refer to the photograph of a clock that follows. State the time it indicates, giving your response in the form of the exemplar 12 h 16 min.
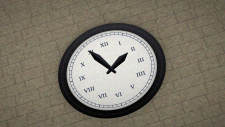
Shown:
1 h 55 min
